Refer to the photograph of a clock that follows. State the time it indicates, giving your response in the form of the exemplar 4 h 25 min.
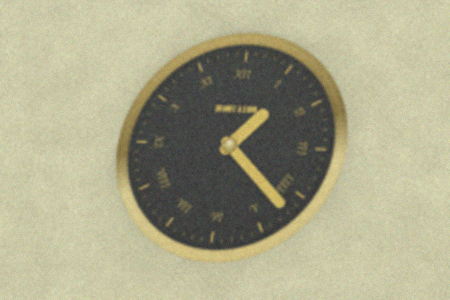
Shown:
1 h 22 min
